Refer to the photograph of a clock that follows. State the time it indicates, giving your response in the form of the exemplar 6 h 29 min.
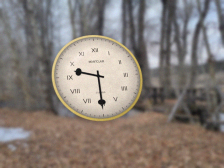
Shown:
9 h 30 min
